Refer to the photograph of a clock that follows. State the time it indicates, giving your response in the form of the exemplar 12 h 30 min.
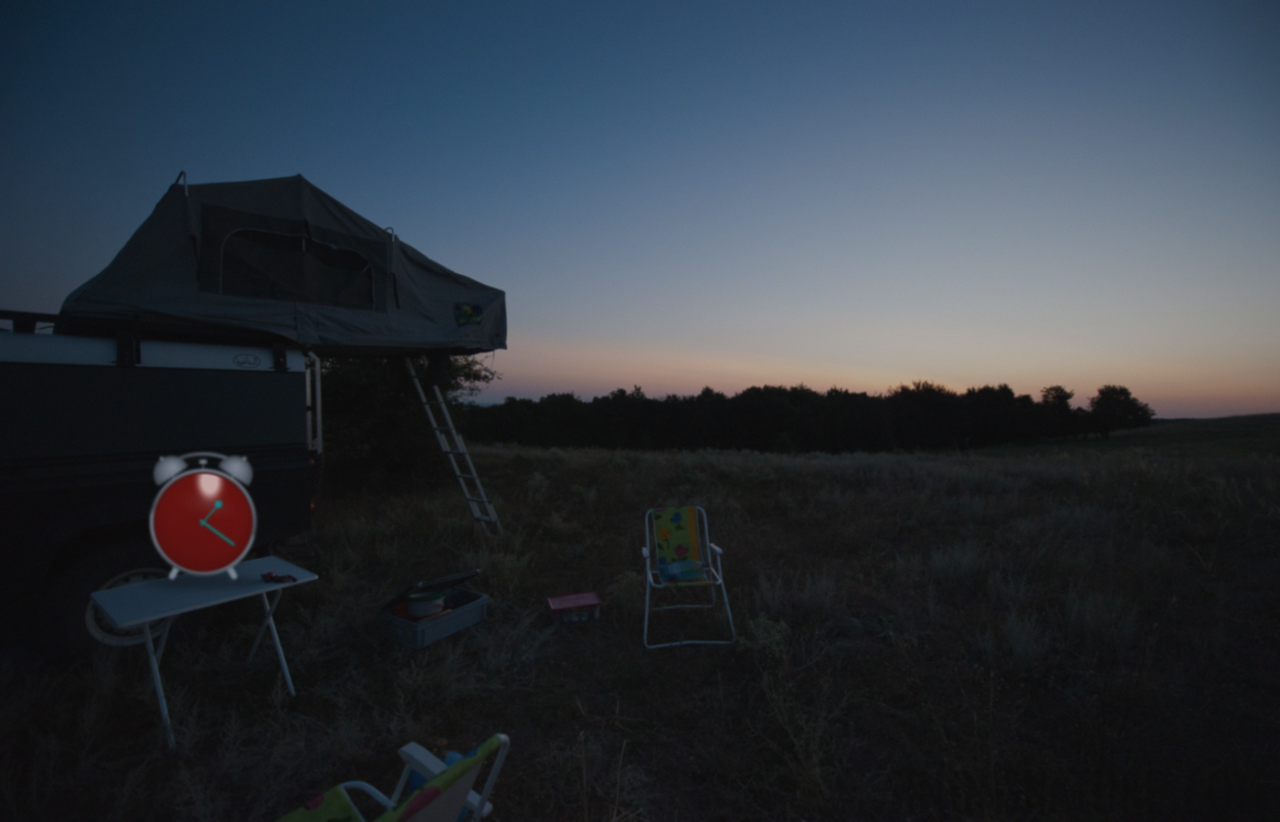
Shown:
1 h 21 min
